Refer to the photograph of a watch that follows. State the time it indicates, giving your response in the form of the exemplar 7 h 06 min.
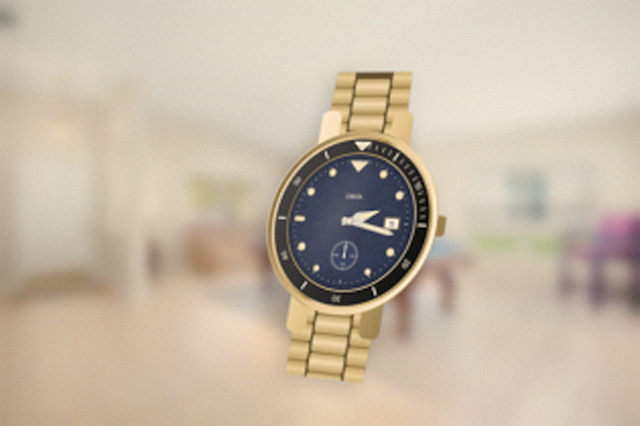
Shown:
2 h 17 min
